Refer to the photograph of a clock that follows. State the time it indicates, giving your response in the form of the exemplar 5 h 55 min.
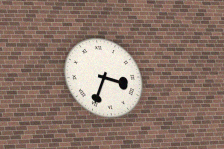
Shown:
3 h 35 min
